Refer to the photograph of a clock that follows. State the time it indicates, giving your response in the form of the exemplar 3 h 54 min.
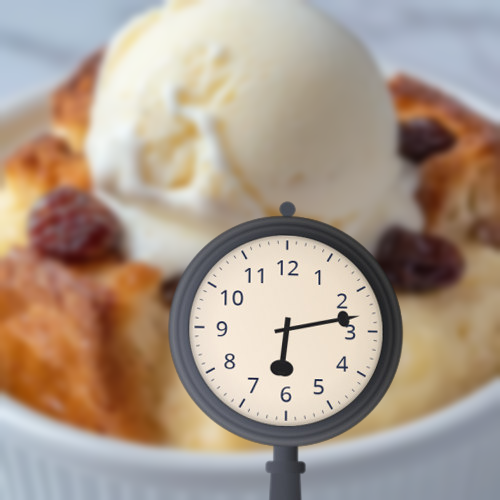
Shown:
6 h 13 min
